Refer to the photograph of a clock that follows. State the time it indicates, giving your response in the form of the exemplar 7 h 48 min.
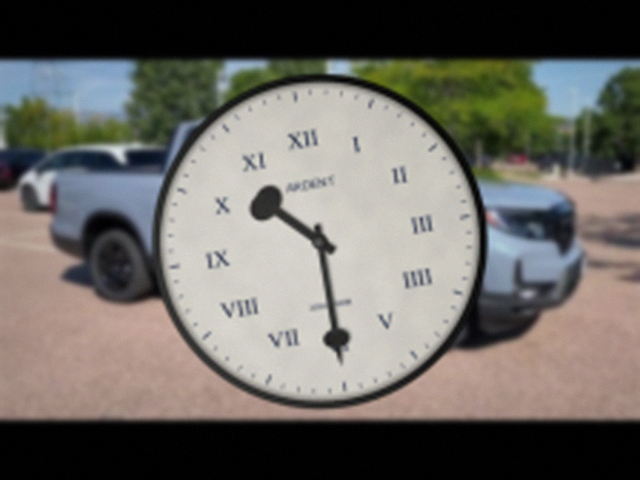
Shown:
10 h 30 min
